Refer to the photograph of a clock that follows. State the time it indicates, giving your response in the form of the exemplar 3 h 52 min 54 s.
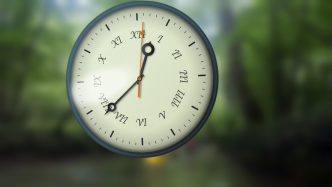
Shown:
12 h 38 min 01 s
